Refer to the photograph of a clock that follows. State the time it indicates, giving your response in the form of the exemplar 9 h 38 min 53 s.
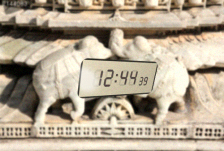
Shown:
12 h 44 min 39 s
